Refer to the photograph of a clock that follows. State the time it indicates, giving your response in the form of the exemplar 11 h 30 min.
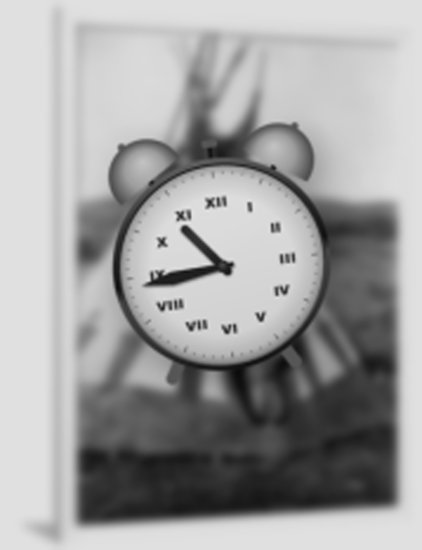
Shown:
10 h 44 min
